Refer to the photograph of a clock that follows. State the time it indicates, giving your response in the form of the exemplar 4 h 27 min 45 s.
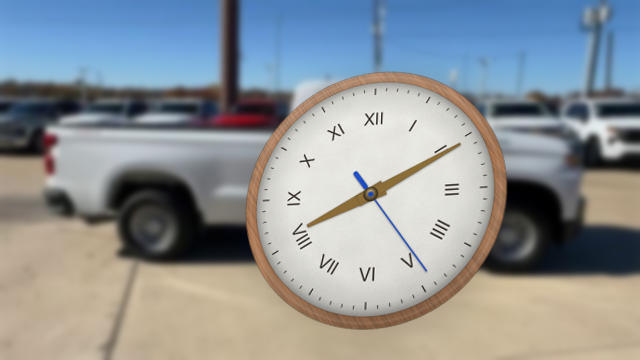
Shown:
8 h 10 min 24 s
